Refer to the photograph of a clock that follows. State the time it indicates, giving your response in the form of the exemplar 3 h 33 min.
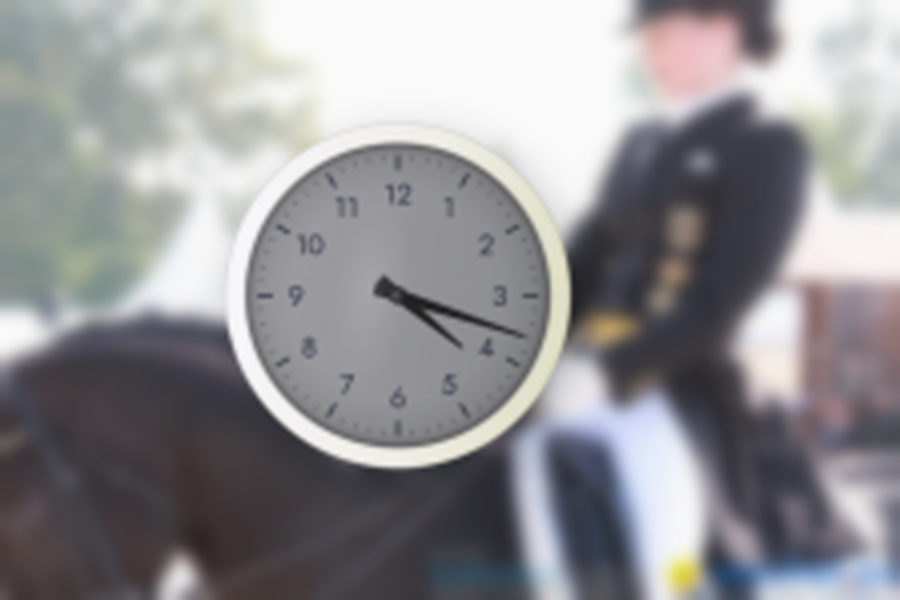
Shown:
4 h 18 min
